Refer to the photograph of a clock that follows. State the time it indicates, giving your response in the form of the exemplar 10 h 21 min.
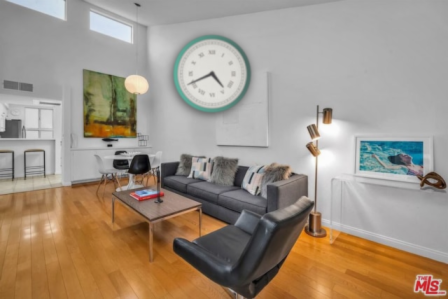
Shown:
4 h 41 min
